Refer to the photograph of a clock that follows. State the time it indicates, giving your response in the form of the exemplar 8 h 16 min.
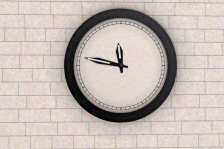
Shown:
11 h 47 min
